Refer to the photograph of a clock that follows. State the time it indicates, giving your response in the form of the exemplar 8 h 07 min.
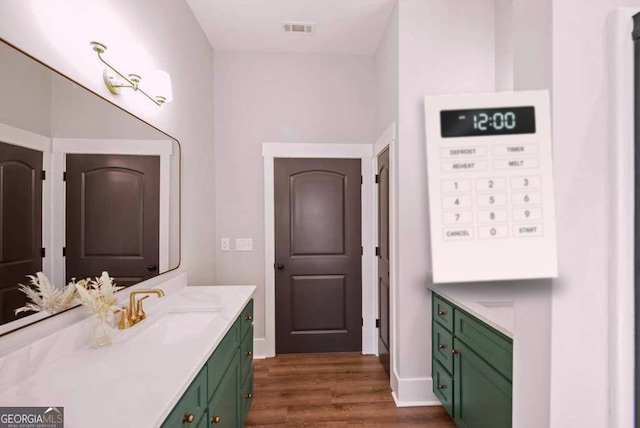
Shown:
12 h 00 min
